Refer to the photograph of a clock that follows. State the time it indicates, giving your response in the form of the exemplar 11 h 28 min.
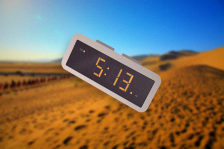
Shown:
5 h 13 min
